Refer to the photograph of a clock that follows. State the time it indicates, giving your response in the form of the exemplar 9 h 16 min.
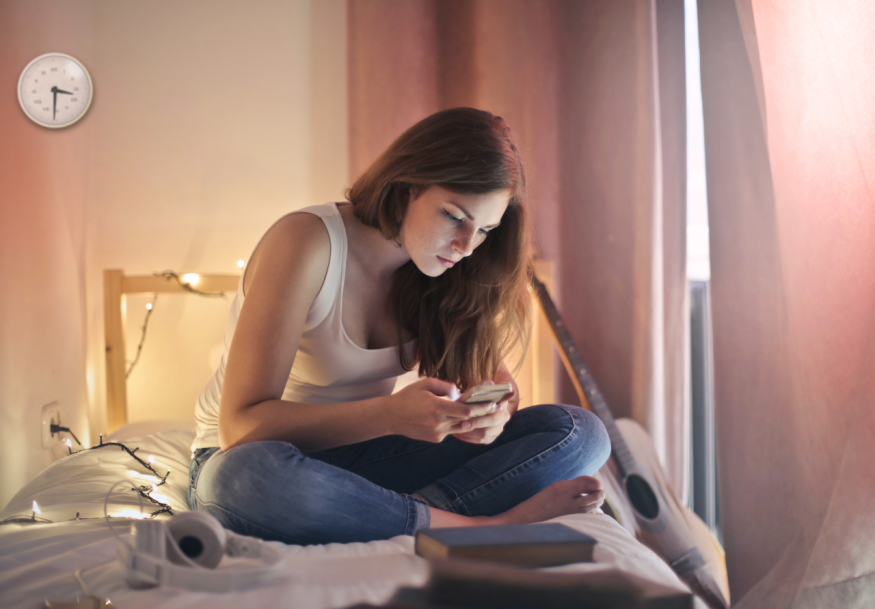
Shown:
3 h 31 min
